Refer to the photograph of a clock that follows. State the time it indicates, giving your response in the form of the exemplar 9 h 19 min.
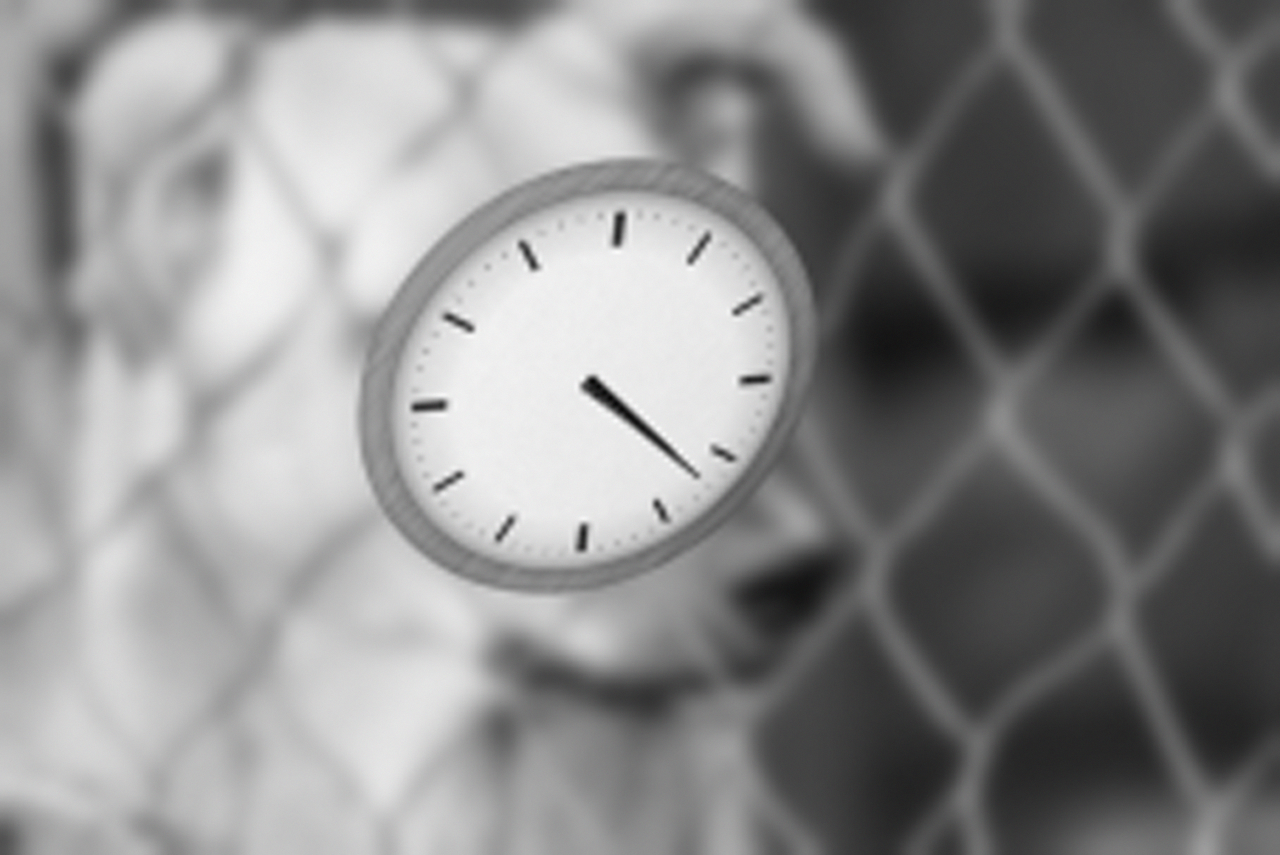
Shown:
4 h 22 min
